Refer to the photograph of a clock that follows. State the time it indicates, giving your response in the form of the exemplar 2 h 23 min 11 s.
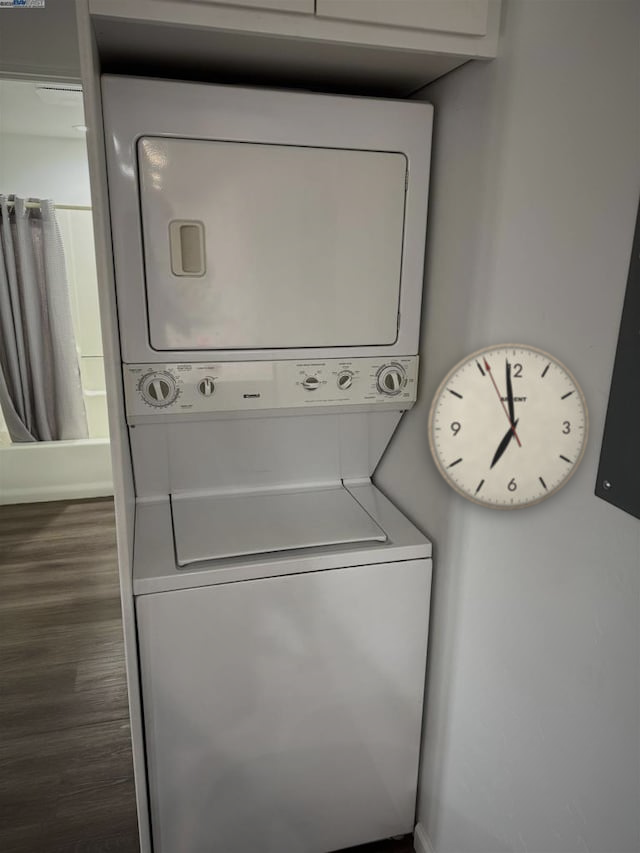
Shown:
6 h 58 min 56 s
